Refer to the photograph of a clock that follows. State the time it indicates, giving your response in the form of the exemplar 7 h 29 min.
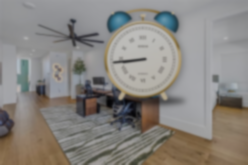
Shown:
8 h 44 min
